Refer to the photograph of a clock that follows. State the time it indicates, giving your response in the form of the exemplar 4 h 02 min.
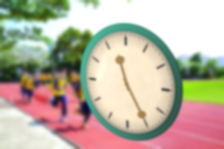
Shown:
11 h 25 min
